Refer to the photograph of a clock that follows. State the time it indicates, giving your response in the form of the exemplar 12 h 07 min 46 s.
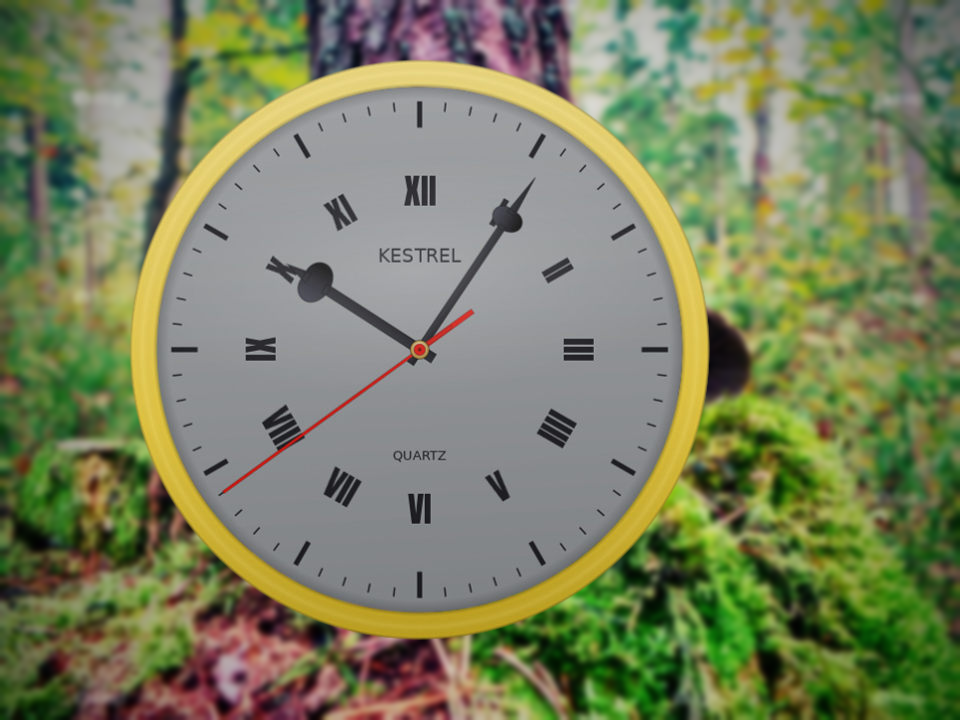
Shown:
10 h 05 min 39 s
